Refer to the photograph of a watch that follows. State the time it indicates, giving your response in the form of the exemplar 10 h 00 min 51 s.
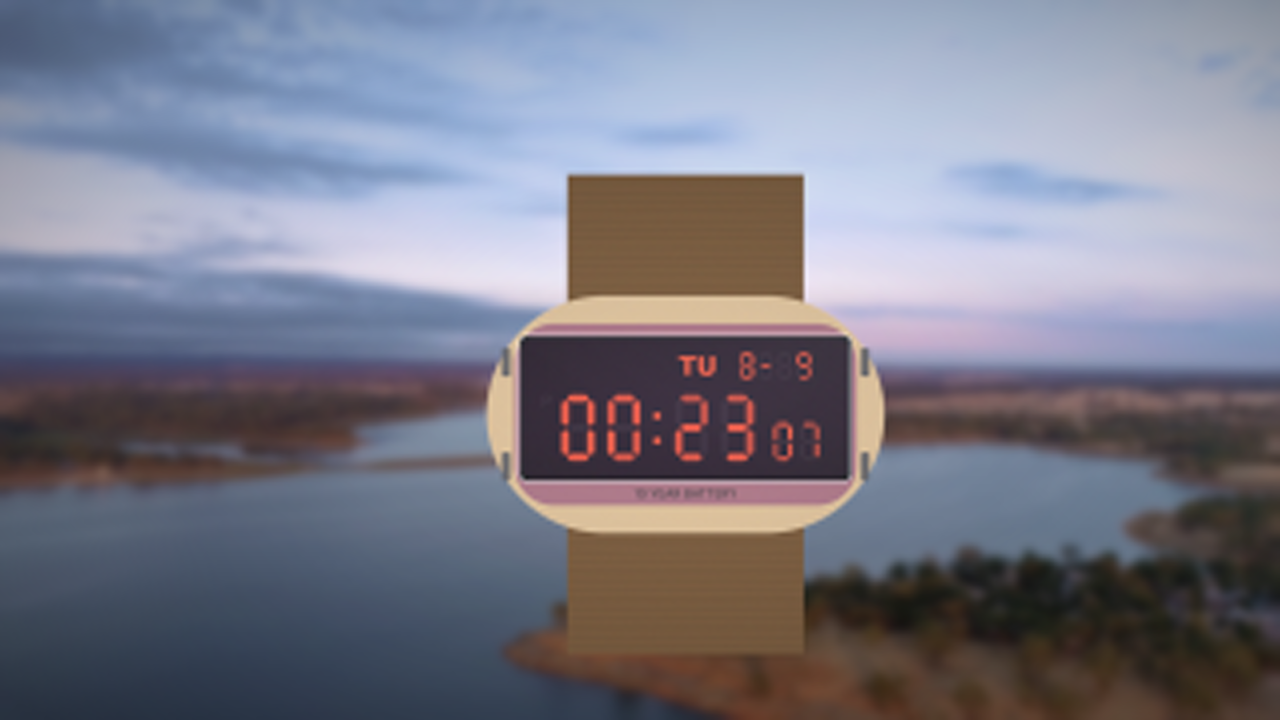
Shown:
0 h 23 min 07 s
